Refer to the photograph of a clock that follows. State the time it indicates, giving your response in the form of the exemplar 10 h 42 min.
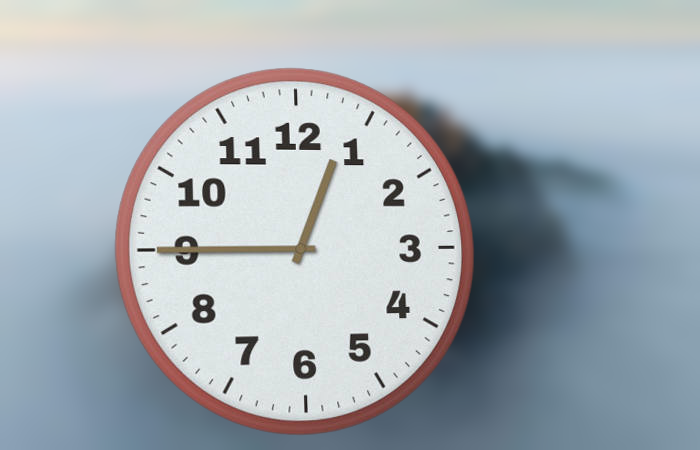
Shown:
12 h 45 min
